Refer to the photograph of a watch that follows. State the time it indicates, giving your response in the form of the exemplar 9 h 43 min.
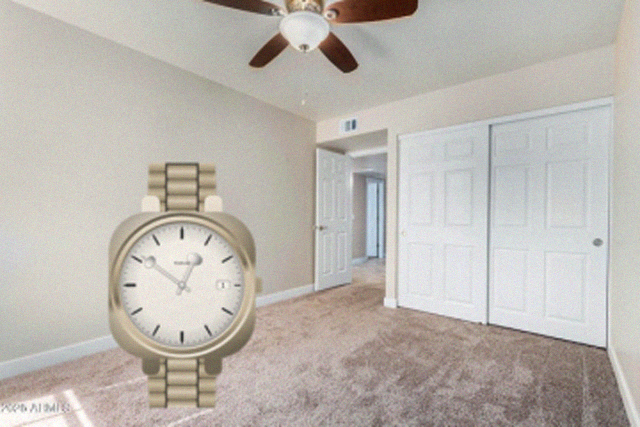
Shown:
12 h 51 min
